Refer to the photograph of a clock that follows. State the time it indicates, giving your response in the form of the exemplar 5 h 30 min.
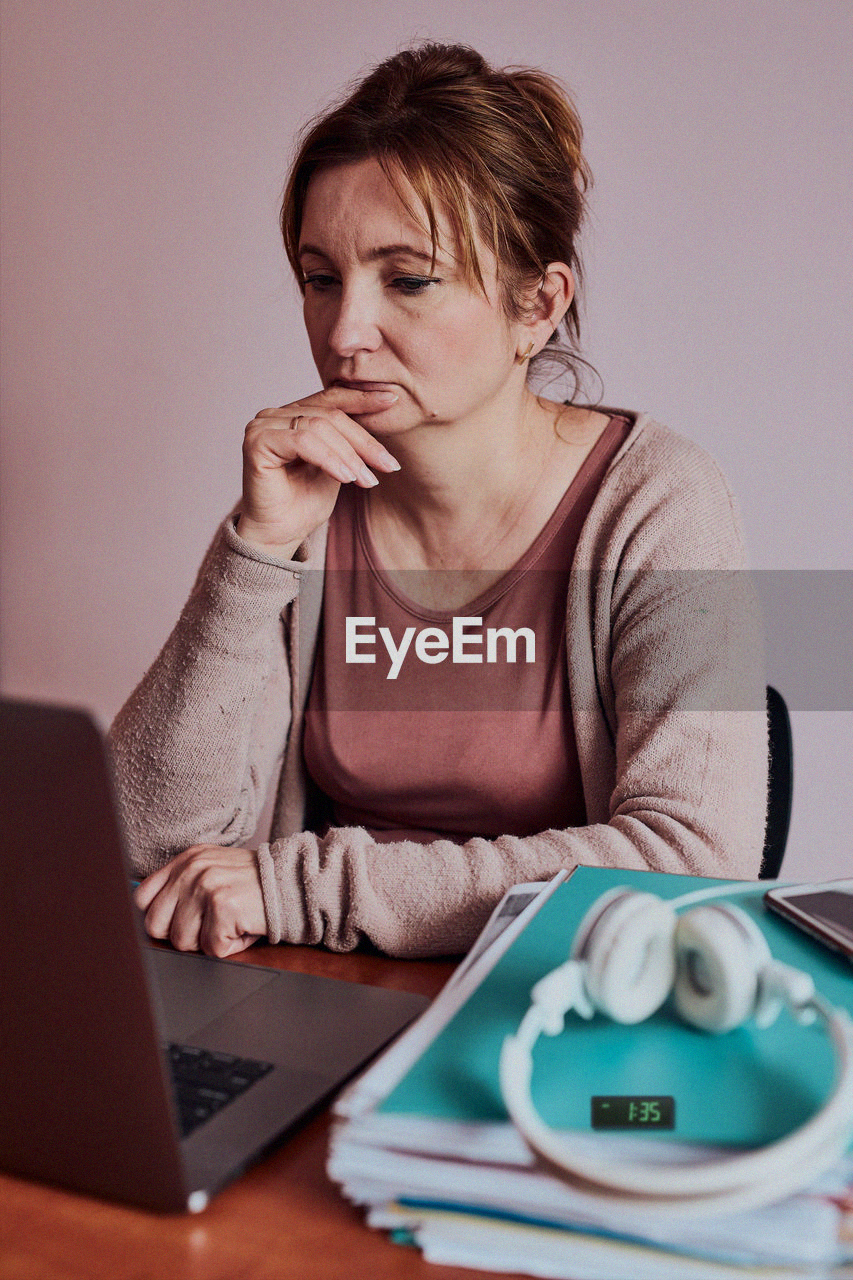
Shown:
1 h 35 min
